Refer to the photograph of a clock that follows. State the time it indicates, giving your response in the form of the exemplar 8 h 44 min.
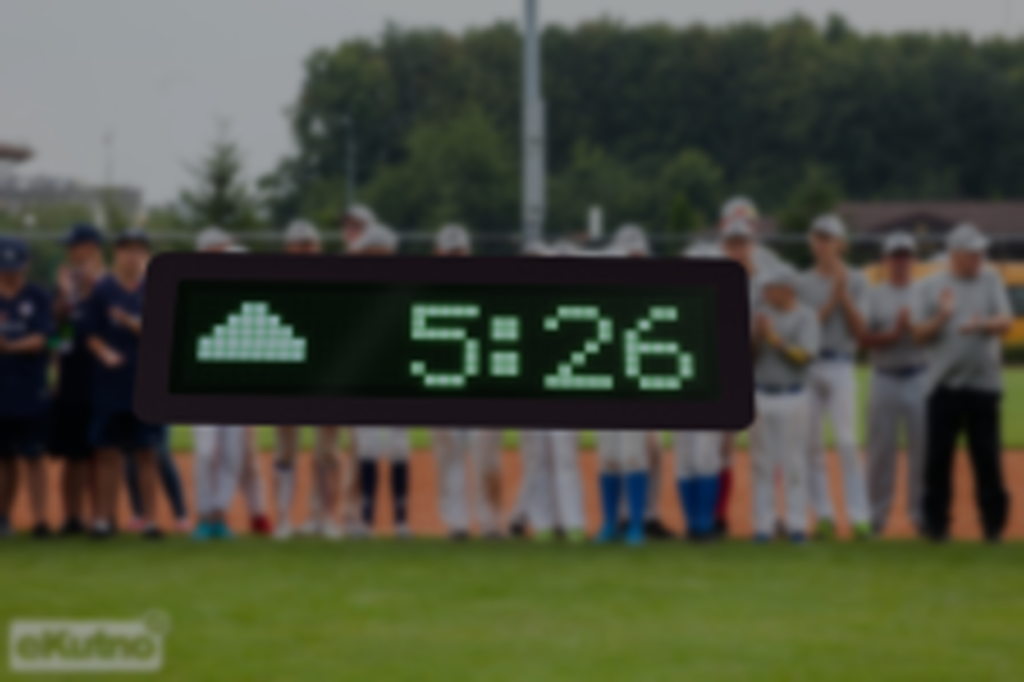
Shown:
5 h 26 min
